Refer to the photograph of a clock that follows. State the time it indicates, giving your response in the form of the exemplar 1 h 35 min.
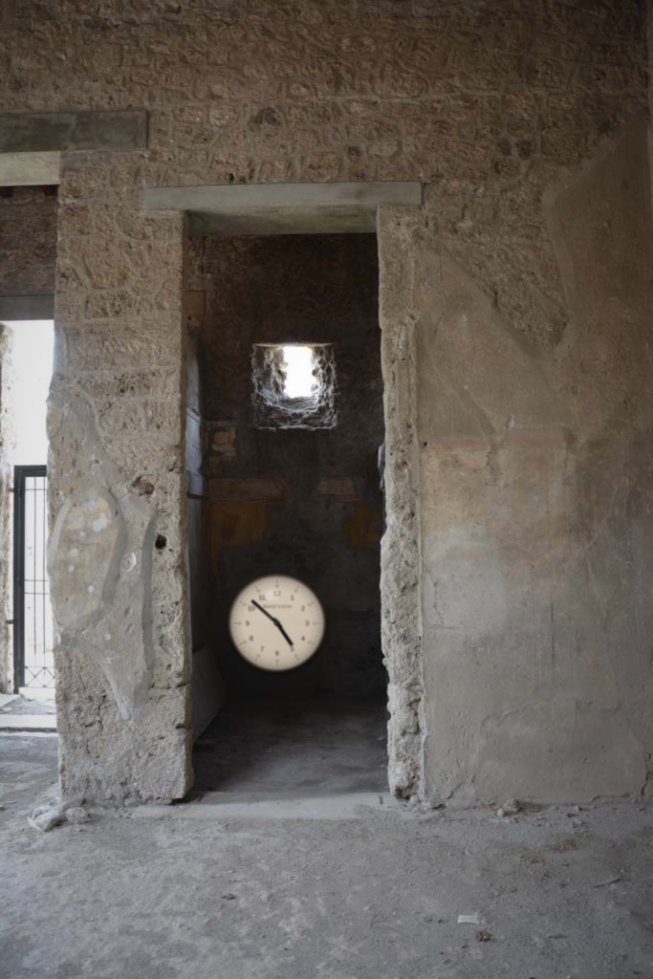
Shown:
4 h 52 min
